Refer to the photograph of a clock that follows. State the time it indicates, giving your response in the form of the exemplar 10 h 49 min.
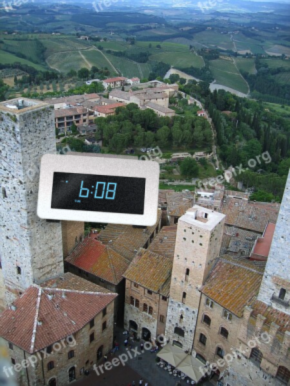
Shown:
6 h 08 min
